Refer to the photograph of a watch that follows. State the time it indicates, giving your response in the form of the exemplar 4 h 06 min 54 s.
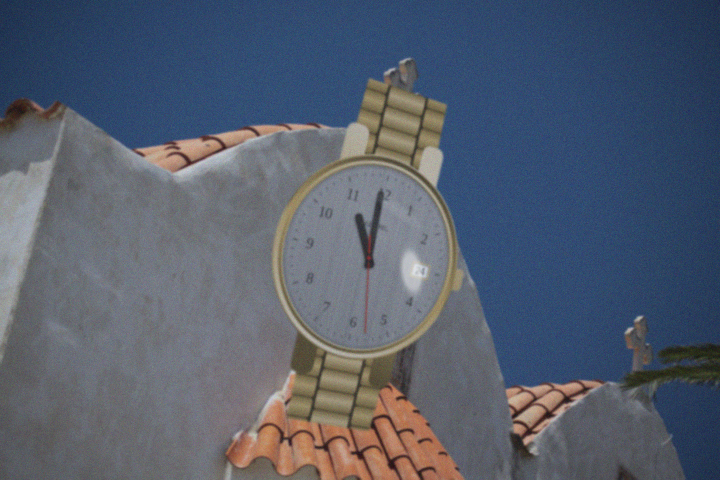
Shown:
10 h 59 min 28 s
